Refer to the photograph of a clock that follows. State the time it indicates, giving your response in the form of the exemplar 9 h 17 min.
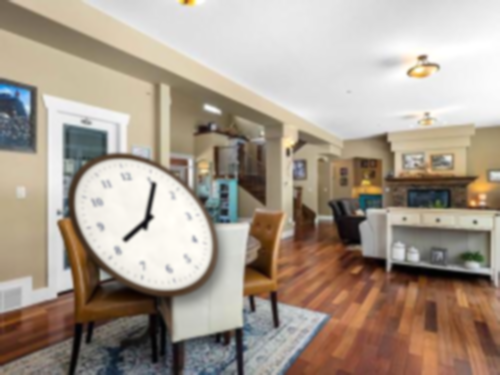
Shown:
8 h 06 min
